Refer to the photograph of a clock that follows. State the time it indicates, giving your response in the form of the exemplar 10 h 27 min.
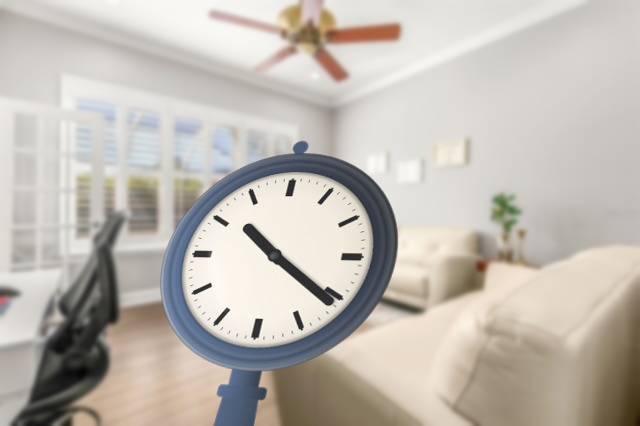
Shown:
10 h 21 min
